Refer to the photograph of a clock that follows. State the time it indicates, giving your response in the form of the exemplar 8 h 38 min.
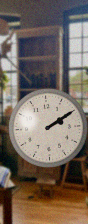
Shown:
2 h 10 min
